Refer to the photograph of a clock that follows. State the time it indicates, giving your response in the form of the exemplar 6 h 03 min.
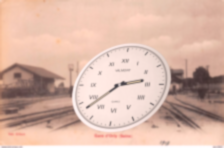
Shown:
2 h 38 min
